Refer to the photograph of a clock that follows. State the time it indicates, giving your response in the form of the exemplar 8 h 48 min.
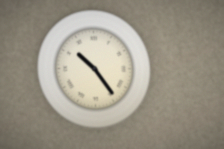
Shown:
10 h 24 min
